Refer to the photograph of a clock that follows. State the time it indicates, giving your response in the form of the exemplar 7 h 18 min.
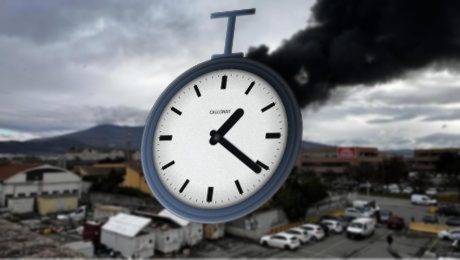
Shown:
1 h 21 min
